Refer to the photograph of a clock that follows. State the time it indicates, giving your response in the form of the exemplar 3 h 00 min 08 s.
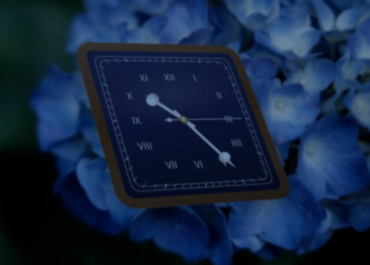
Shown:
10 h 24 min 15 s
